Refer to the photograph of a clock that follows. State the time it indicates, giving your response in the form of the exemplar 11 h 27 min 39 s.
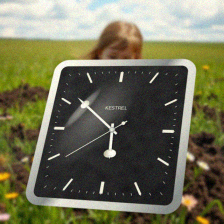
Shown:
5 h 51 min 39 s
